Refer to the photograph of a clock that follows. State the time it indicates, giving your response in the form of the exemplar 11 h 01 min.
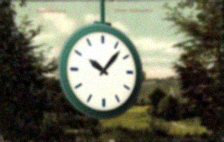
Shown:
10 h 07 min
